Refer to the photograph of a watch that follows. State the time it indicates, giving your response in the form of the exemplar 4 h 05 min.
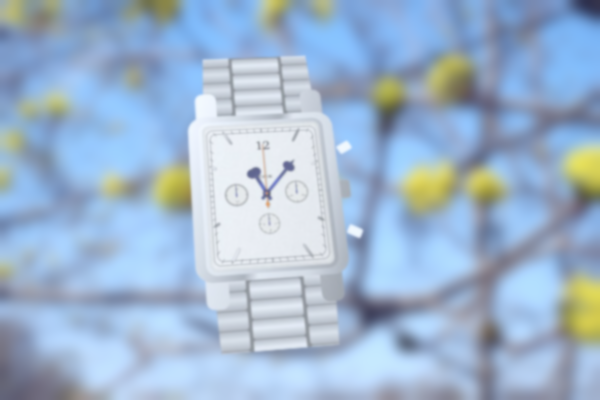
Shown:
11 h 07 min
